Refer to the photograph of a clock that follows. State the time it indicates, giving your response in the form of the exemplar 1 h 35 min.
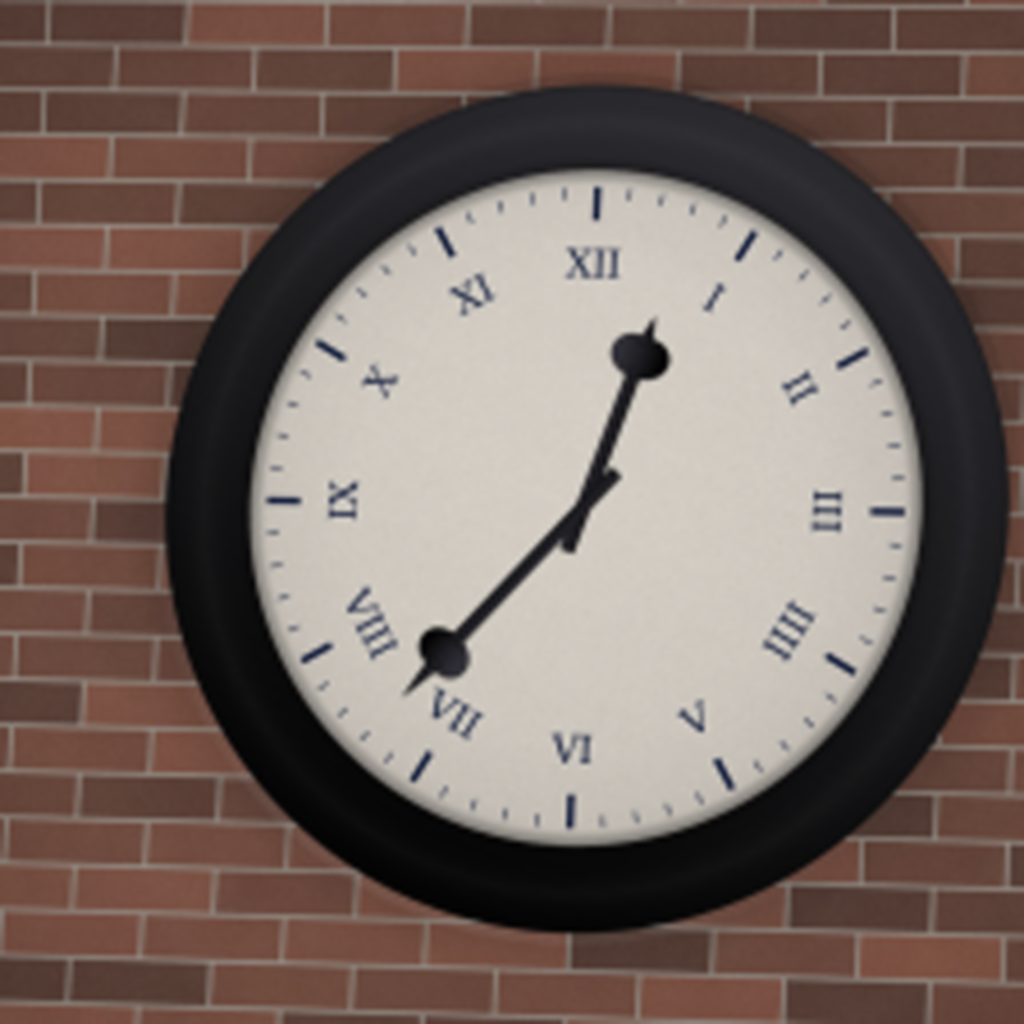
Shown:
12 h 37 min
